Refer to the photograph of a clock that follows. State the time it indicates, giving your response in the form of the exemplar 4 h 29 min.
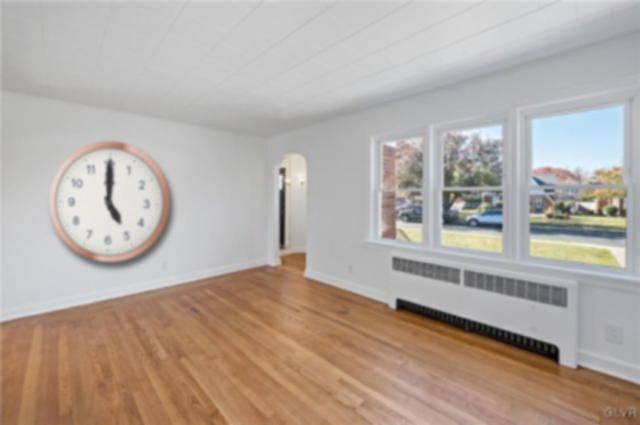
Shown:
5 h 00 min
